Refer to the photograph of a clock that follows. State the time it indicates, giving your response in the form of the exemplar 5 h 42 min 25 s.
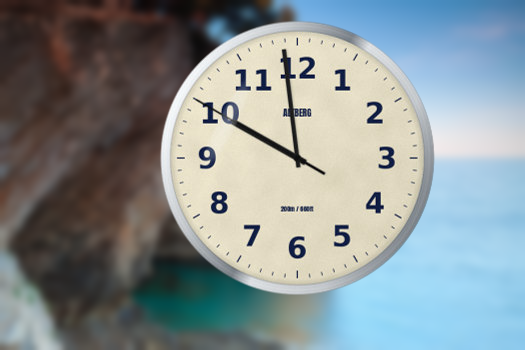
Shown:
9 h 58 min 50 s
